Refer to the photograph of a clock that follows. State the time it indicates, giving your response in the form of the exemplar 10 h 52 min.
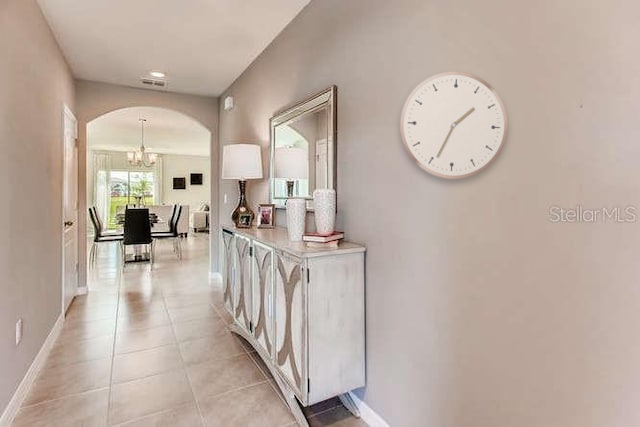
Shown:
1 h 34 min
